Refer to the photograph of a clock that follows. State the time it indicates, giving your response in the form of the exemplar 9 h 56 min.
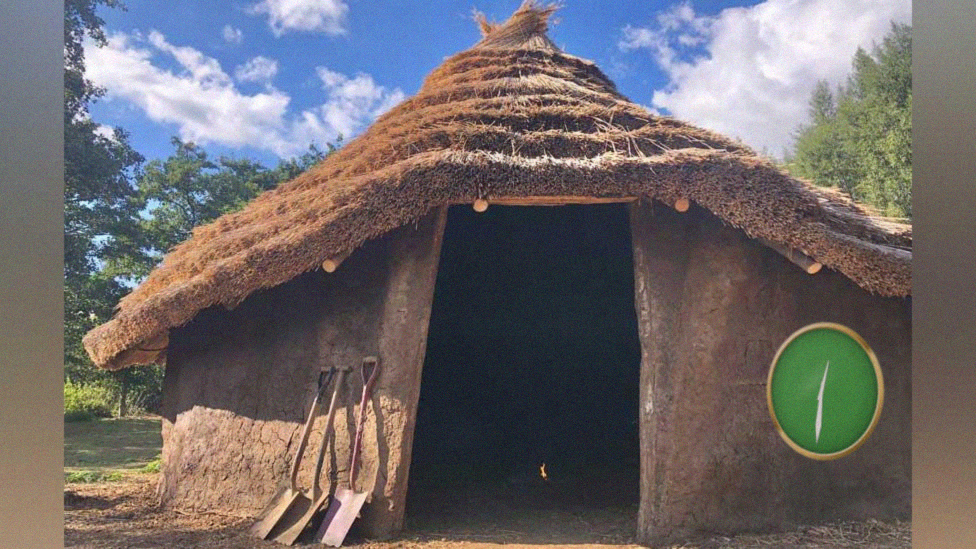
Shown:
12 h 31 min
